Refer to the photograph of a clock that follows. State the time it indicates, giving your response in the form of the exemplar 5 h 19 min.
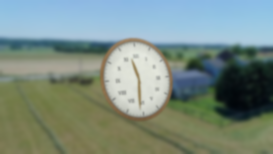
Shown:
11 h 31 min
